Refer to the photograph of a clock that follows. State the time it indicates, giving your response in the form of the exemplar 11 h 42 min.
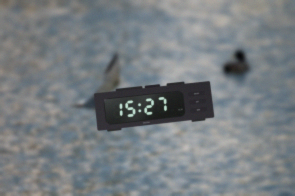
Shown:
15 h 27 min
